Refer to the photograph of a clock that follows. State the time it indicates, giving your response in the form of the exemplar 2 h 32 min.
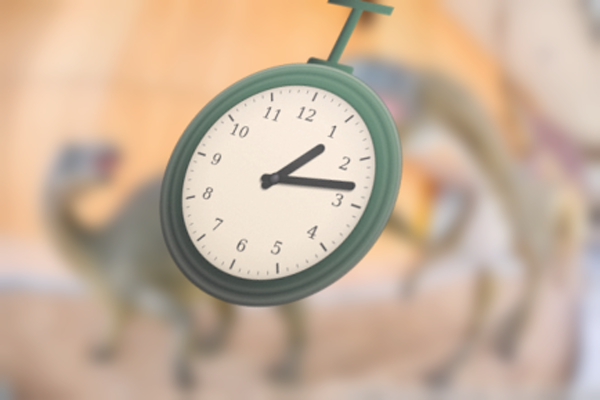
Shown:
1 h 13 min
